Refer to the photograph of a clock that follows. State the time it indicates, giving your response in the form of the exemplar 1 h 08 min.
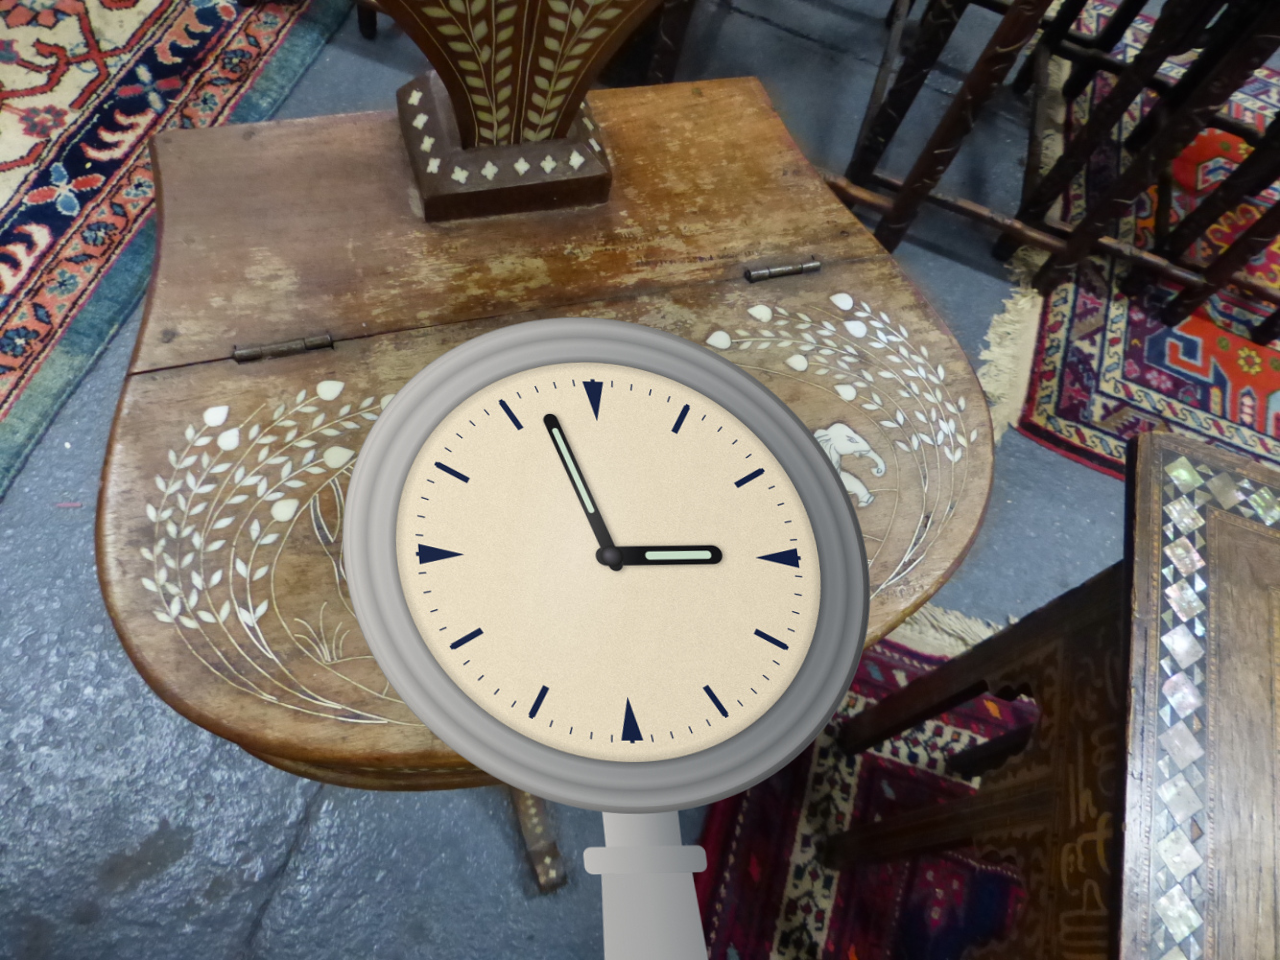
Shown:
2 h 57 min
